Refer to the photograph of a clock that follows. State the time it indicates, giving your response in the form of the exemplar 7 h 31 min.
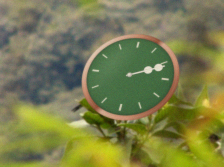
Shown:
2 h 11 min
